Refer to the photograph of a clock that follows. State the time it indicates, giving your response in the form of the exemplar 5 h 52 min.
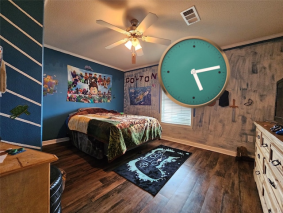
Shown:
5 h 13 min
